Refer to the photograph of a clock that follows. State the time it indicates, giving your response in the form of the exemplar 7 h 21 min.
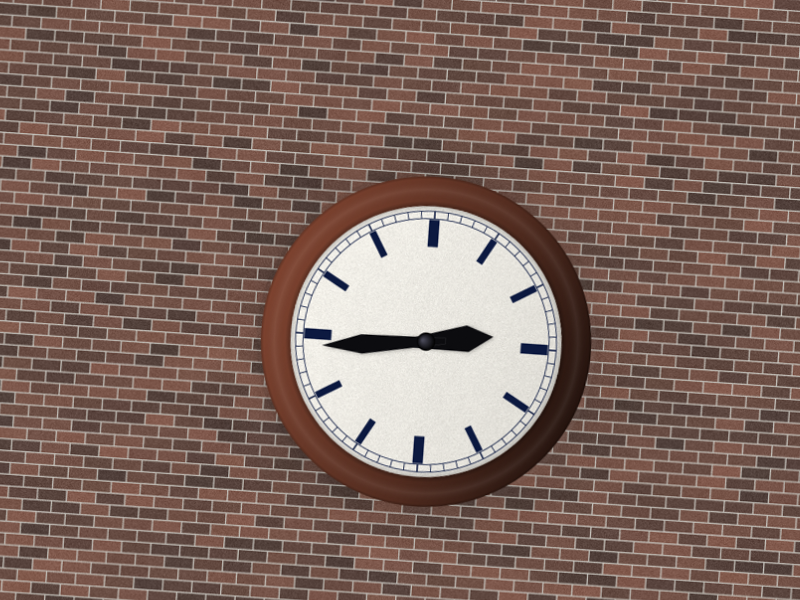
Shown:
2 h 44 min
